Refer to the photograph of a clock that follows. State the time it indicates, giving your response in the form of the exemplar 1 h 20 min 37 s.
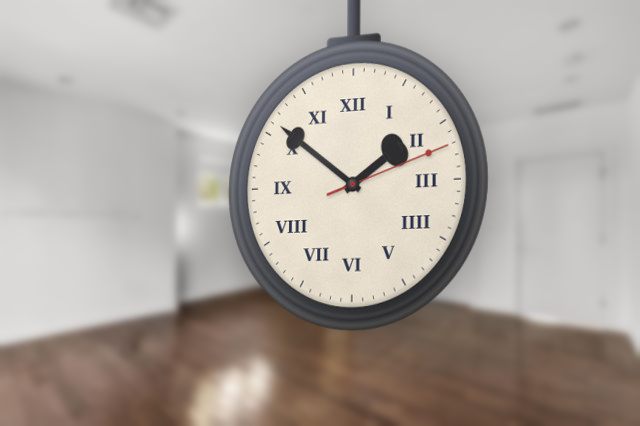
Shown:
1 h 51 min 12 s
